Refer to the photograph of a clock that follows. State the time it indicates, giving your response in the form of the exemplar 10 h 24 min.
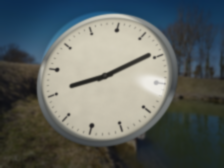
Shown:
8 h 09 min
